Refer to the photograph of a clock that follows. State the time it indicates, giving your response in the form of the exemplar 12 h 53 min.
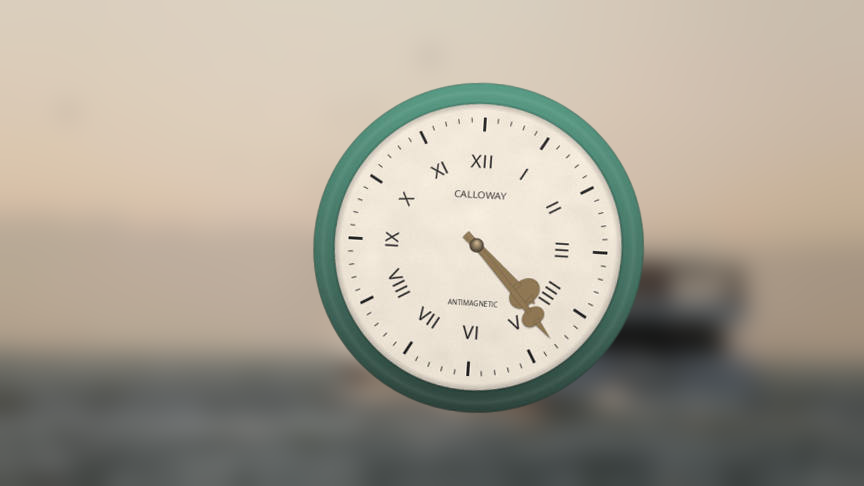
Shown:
4 h 23 min
